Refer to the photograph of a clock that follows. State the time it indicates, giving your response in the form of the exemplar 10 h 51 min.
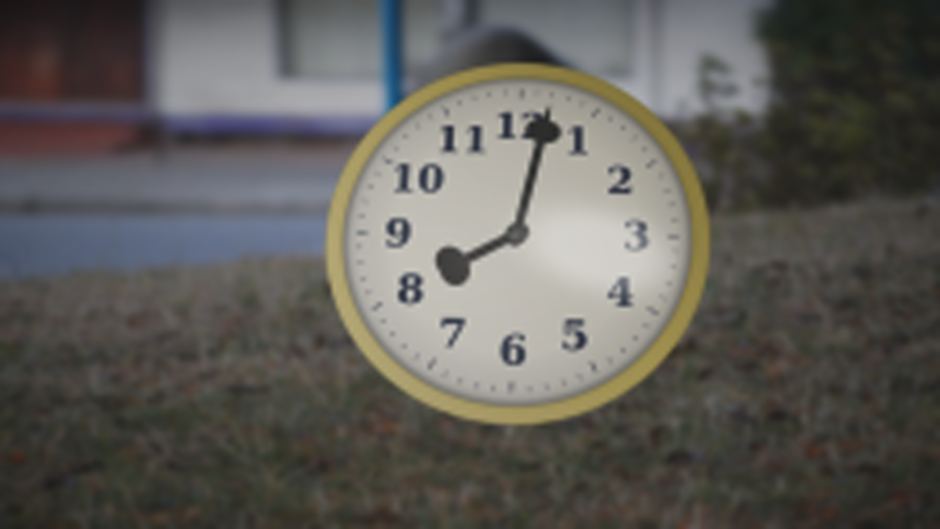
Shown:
8 h 02 min
